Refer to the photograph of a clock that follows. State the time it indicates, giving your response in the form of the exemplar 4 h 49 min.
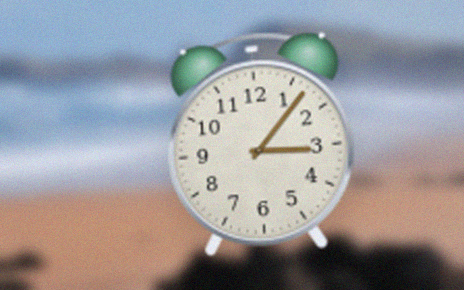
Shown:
3 h 07 min
